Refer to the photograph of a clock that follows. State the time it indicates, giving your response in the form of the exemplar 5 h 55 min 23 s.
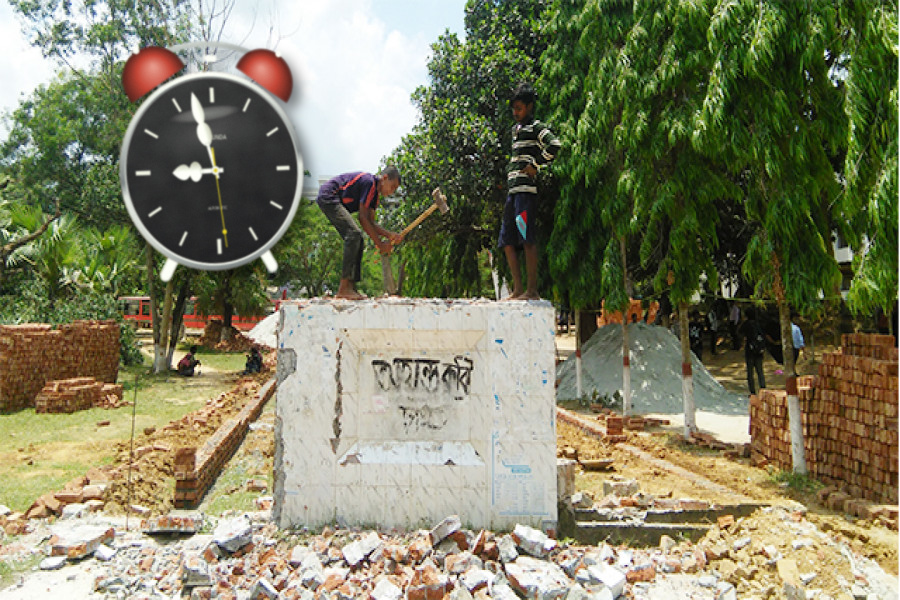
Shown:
8 h 57 min 29 s
